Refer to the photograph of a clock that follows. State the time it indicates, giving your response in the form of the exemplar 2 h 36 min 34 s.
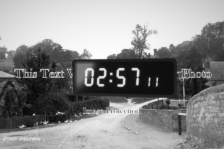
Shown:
2 h 57 min 11 s
